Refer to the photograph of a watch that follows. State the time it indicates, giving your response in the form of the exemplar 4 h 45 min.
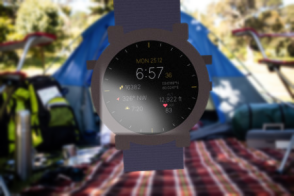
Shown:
6 h 57 min
